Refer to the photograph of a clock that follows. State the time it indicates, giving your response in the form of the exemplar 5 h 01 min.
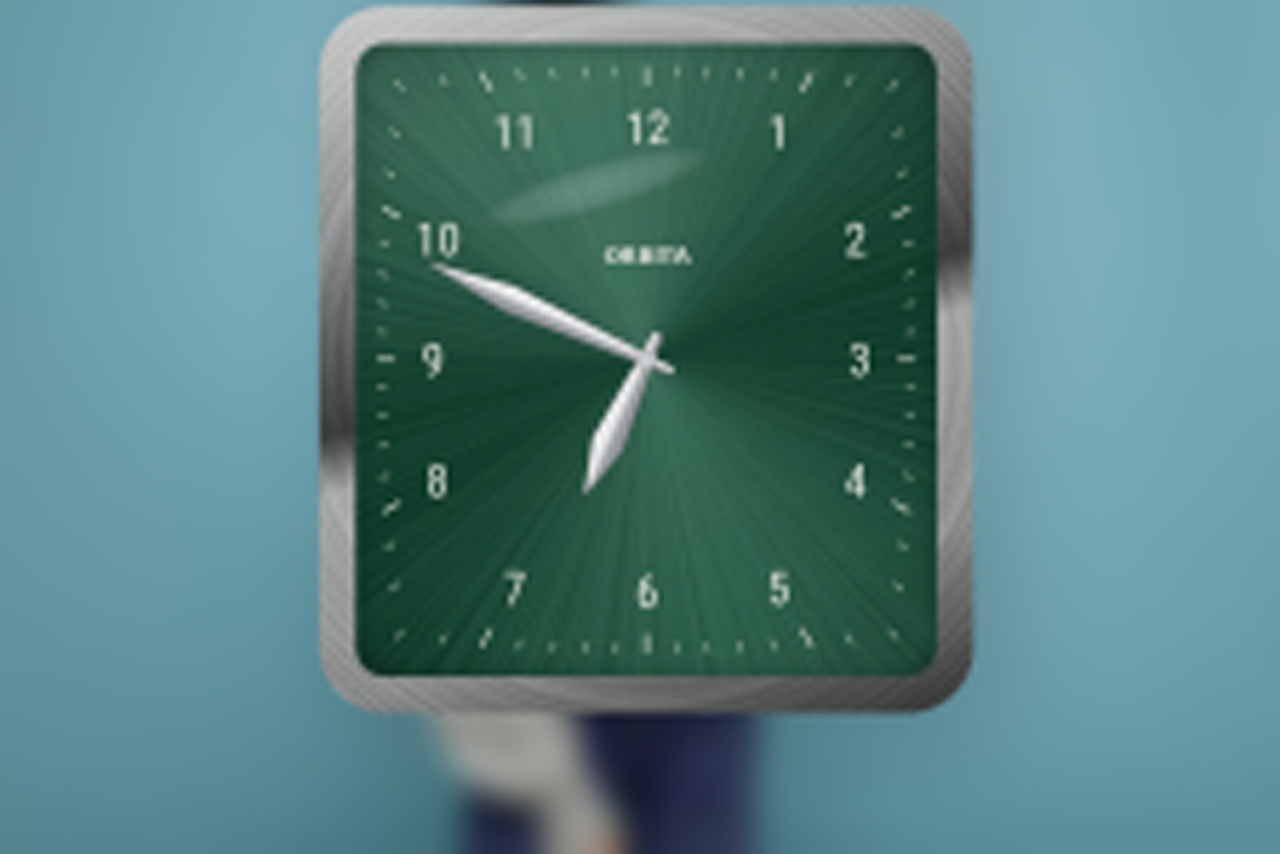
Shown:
6 h 49 min
